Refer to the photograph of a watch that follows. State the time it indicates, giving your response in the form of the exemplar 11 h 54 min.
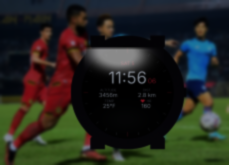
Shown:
11 h 56 min
